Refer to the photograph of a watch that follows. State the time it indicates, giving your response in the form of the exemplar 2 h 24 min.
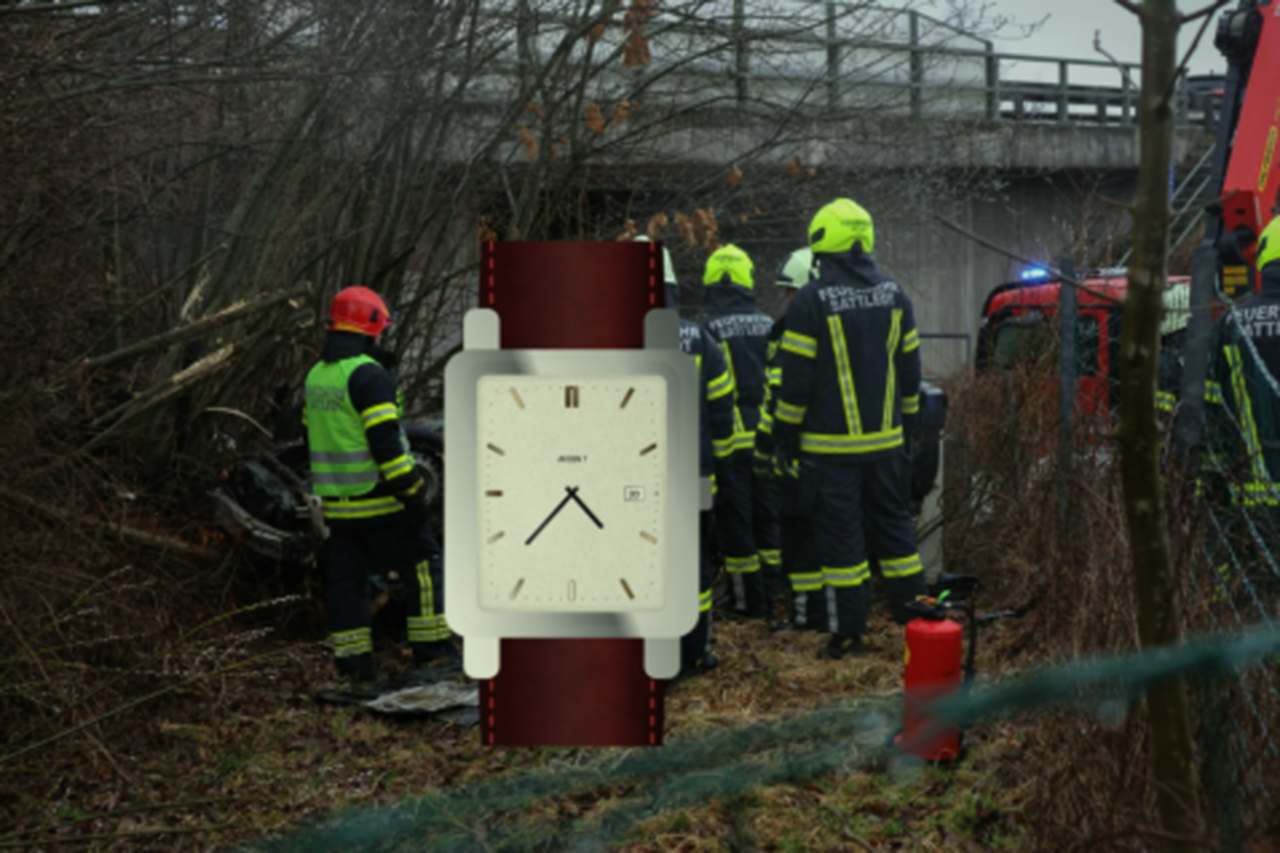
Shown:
4 h 37 min
